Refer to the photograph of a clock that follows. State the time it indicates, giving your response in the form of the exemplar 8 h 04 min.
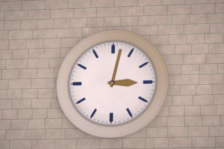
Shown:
3 h 02 min
